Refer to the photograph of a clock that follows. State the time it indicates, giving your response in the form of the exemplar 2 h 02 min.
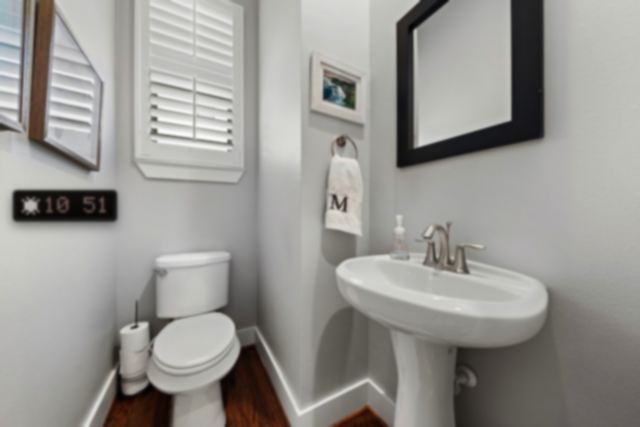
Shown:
10 h 51 min
